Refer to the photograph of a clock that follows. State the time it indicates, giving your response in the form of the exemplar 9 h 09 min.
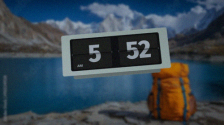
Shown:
5 h 52 min
